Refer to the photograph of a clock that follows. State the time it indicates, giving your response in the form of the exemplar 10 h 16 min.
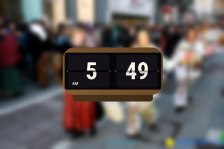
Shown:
5 h 49 min
